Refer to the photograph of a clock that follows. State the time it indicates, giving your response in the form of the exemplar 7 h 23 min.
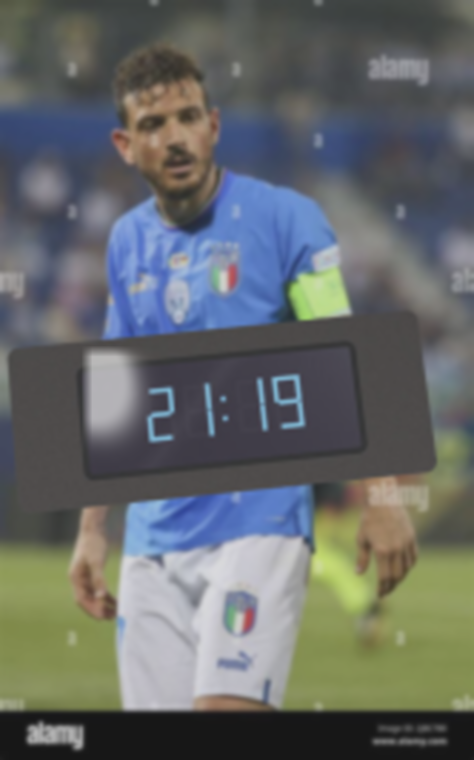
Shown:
21 h 19 min
